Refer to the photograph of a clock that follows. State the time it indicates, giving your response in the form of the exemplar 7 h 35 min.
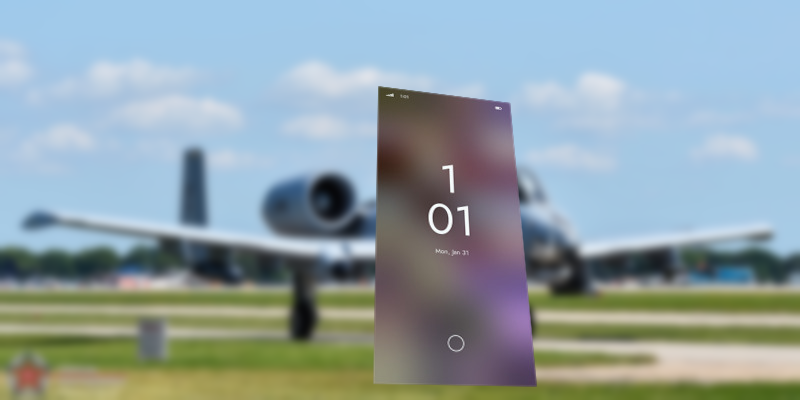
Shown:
1 h 01 min
